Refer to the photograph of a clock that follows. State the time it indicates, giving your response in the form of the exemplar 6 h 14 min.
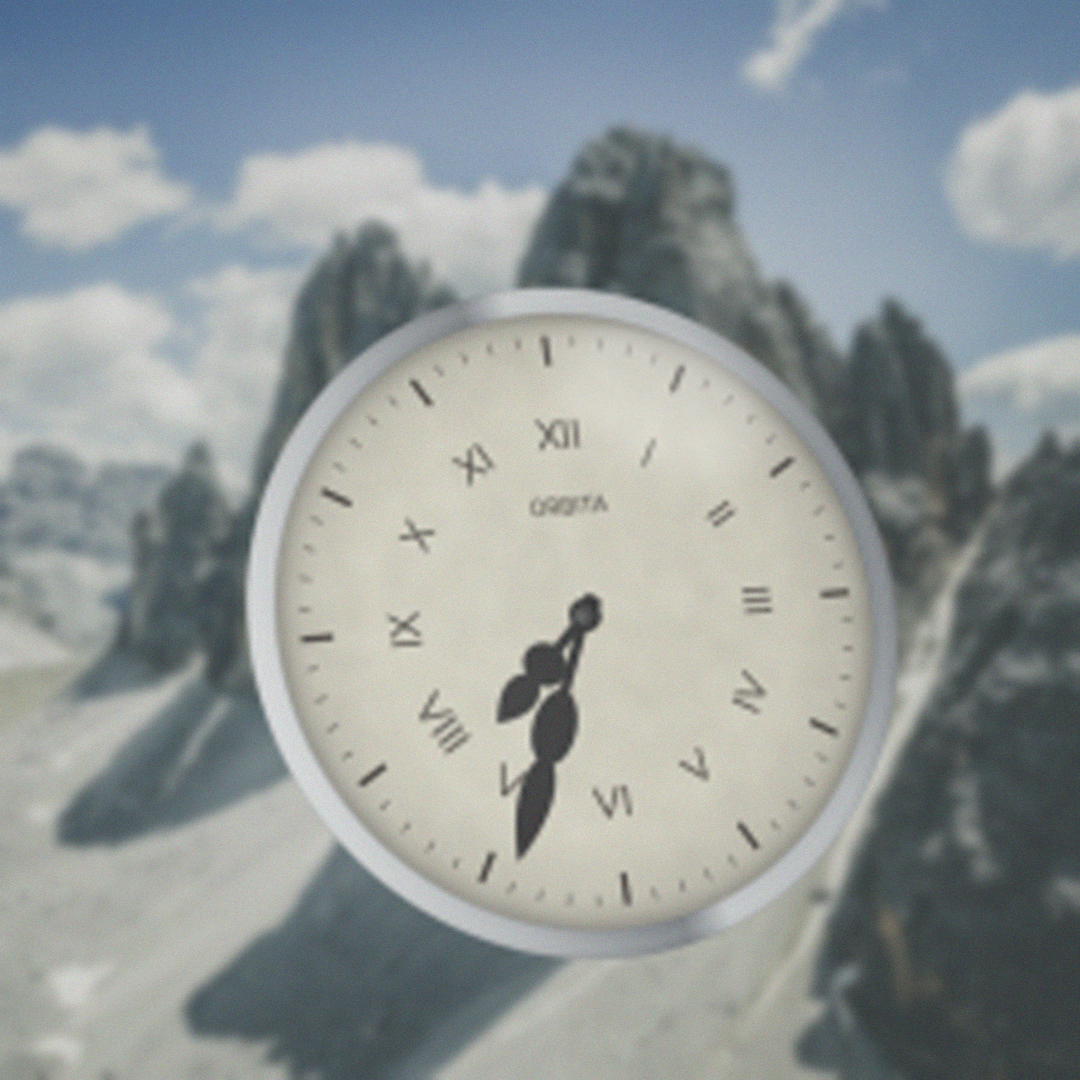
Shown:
7 h 34 min
